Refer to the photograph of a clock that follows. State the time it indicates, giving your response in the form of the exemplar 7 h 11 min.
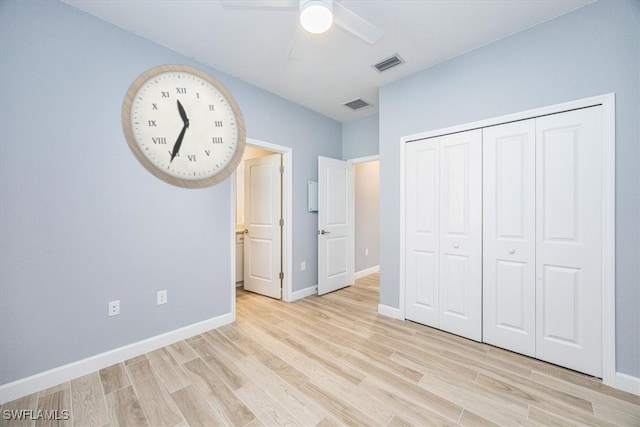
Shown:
11 h 35 min
